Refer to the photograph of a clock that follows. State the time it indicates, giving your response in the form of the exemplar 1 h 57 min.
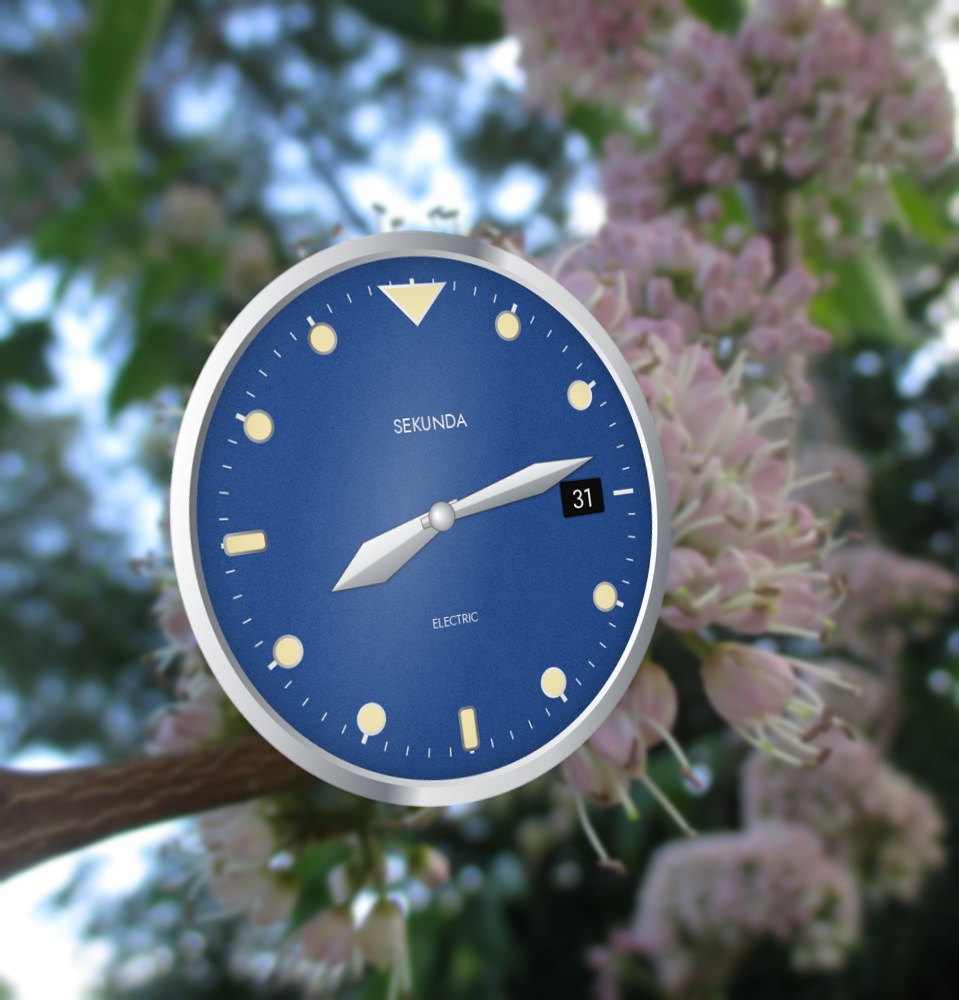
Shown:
8 h 13 min
